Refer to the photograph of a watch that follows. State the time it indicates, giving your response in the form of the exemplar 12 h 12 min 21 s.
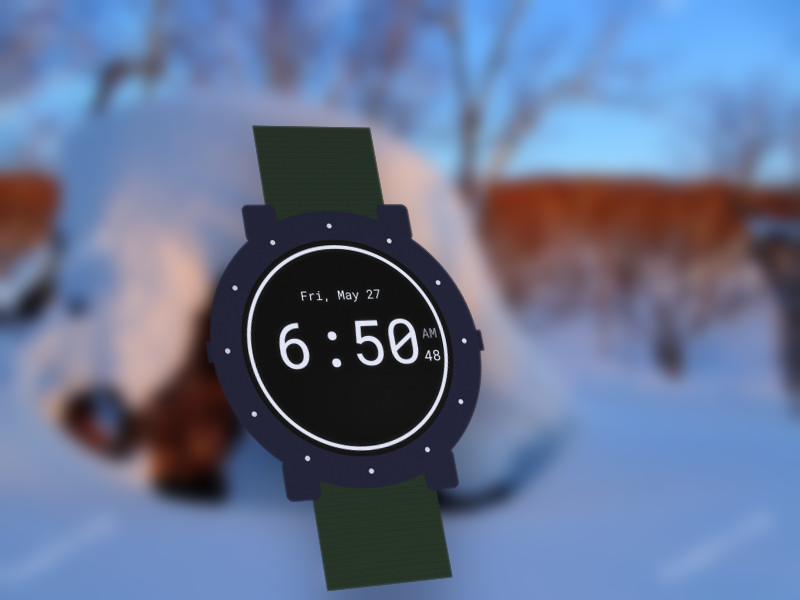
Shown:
6 h 50 min 48 s
